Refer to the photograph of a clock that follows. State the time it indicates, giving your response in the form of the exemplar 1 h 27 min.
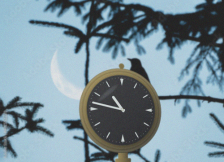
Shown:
10 h 47 min
